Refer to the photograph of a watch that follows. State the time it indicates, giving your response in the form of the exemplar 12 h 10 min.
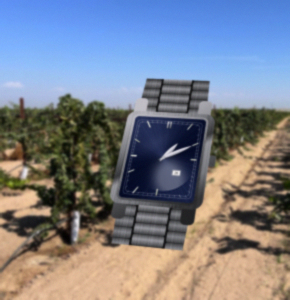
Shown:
1 h 10 min
